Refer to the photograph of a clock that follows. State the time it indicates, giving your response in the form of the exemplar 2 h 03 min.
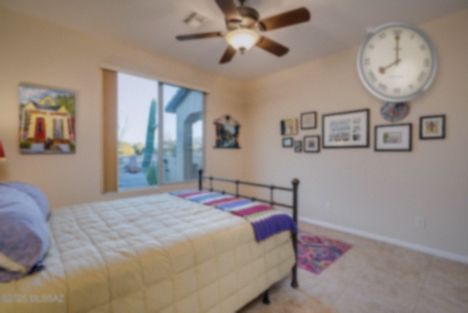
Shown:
8 h 00 min
